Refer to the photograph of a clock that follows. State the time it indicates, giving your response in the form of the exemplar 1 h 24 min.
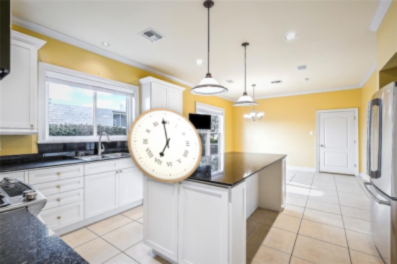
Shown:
6 h 59 min
